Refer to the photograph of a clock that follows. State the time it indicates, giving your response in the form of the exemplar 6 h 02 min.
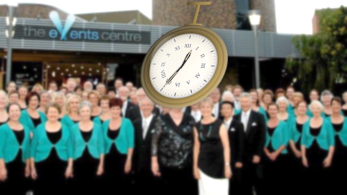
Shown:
12 h 35 min
